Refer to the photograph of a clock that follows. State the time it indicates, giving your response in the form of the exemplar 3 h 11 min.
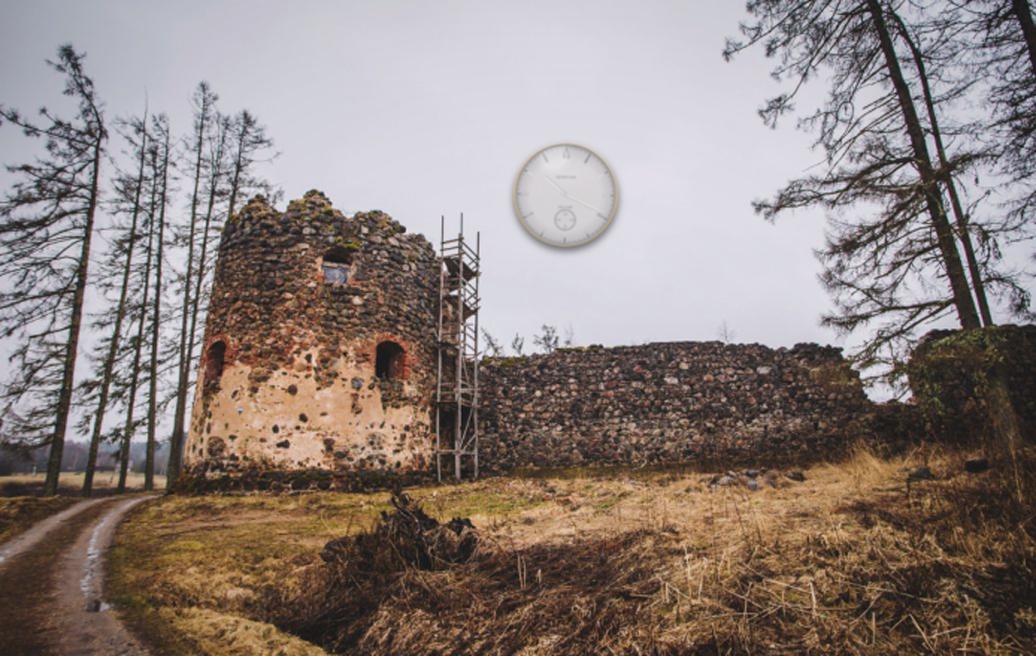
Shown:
10 h 19 min
